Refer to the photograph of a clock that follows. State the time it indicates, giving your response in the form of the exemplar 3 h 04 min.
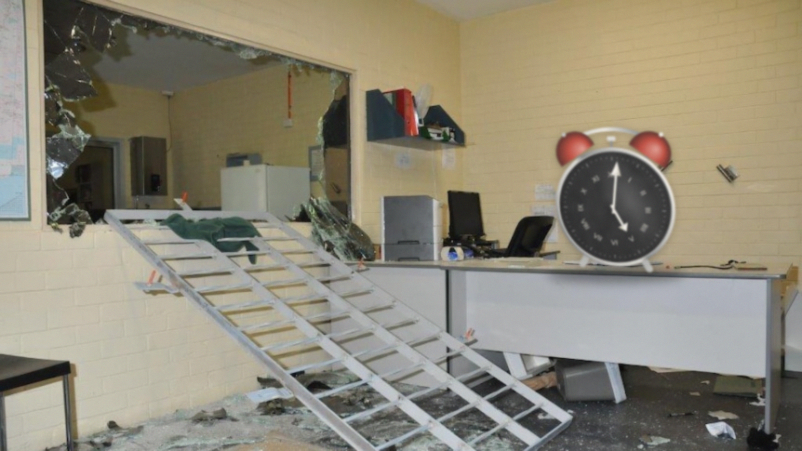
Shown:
5 h 01 min
